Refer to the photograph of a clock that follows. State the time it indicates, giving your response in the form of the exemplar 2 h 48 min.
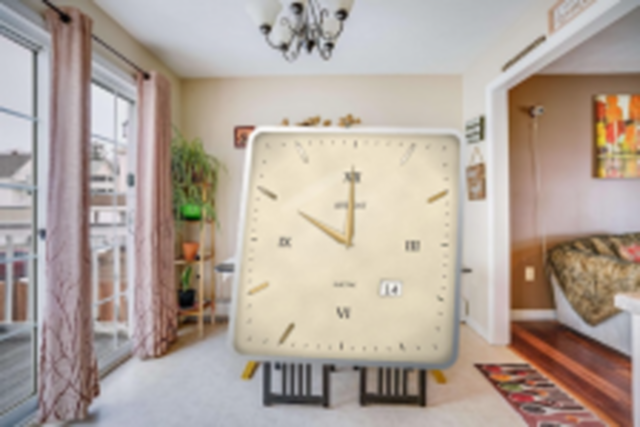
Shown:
10 h 00 min
